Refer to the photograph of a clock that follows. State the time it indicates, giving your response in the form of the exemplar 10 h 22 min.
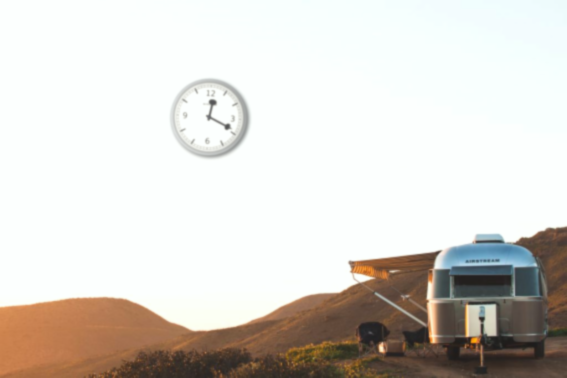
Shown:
12 h 19 min
